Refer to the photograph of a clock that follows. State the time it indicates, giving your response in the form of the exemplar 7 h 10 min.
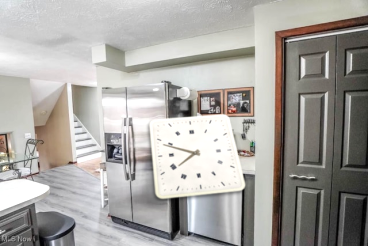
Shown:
7 h 49 min
